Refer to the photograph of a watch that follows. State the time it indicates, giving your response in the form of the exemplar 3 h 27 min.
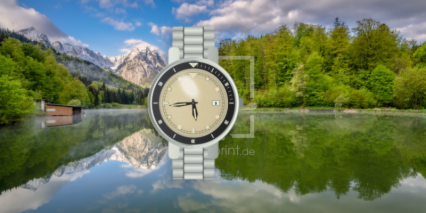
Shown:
5 h 44 min
